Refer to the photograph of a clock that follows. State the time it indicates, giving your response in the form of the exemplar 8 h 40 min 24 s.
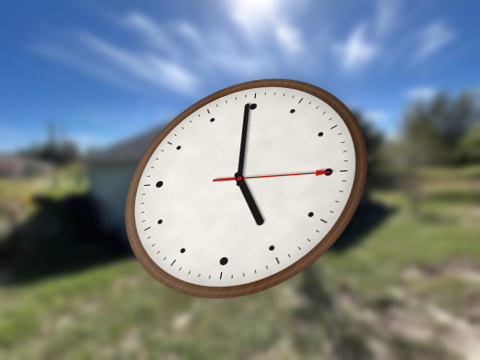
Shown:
4 h 59 min 15 s
